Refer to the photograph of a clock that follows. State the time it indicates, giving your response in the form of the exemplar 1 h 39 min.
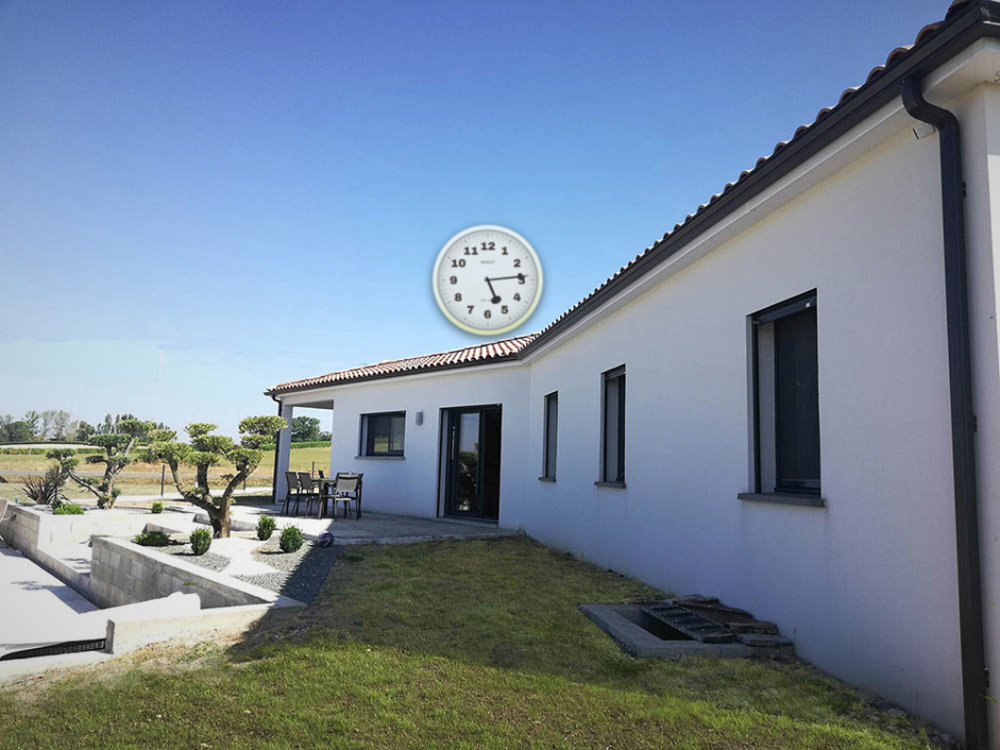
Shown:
5 h 14 min
